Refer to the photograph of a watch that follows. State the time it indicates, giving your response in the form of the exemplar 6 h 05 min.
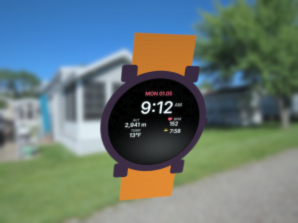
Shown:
9 h 12 min
